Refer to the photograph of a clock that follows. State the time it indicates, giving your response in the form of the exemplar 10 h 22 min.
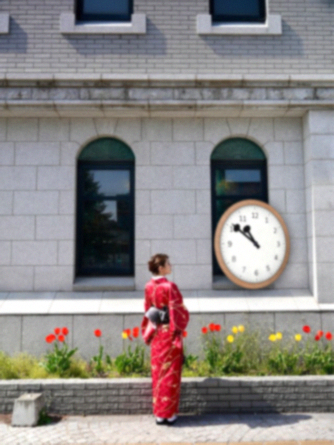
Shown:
10 h 51 min
